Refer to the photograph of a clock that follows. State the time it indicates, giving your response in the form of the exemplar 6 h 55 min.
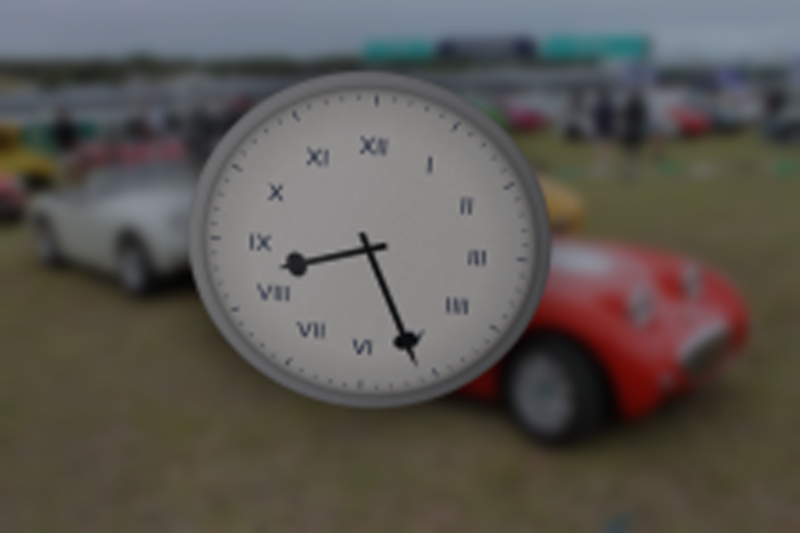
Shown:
8 h 26 min
